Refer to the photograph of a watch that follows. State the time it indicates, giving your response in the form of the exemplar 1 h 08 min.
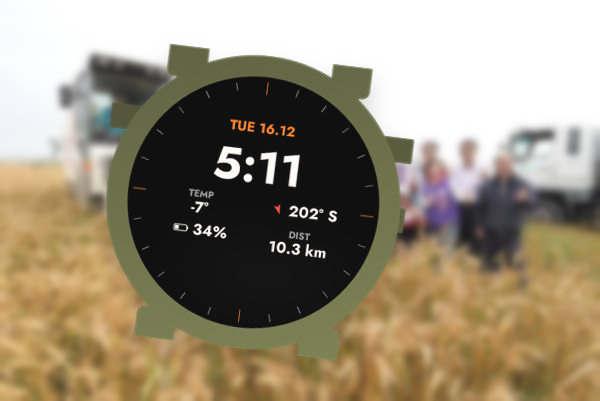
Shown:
5 h 11 min
